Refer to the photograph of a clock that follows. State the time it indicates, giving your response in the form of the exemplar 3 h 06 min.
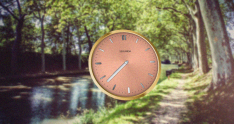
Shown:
7 h 38 min
